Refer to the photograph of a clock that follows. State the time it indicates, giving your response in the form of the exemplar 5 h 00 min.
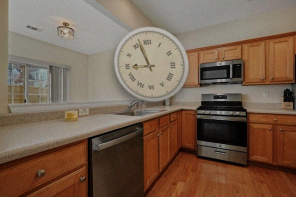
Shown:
8 h 57 min
